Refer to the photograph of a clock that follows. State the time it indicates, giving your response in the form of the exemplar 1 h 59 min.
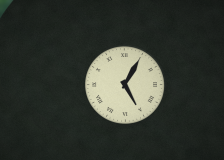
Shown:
5 h 05 min
